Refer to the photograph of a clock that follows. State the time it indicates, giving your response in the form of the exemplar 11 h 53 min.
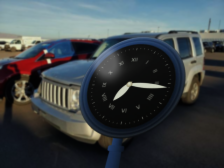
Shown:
7 h 16 min
